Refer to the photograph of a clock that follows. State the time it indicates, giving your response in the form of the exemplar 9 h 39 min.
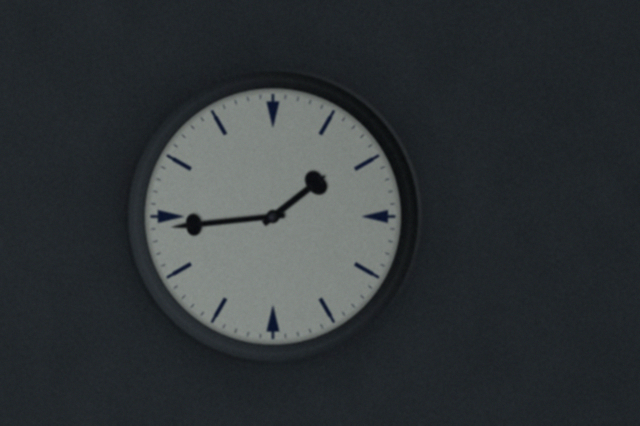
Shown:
1 h 44 min
